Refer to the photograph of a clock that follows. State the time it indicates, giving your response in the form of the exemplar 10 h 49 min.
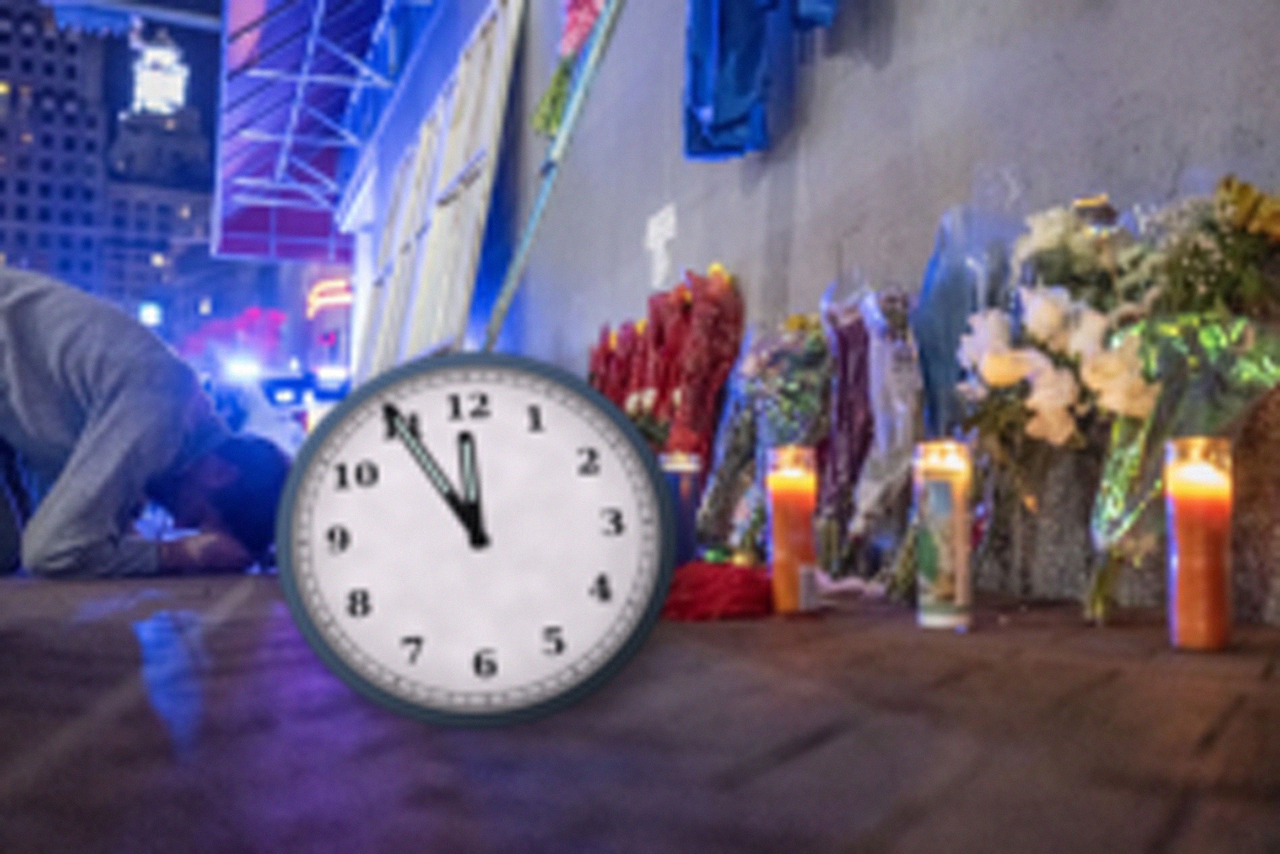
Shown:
11 h 55 min
